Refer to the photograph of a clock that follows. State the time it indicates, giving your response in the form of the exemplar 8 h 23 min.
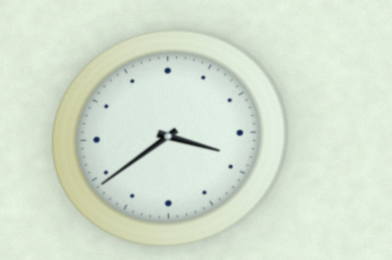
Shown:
3 h 39 min
